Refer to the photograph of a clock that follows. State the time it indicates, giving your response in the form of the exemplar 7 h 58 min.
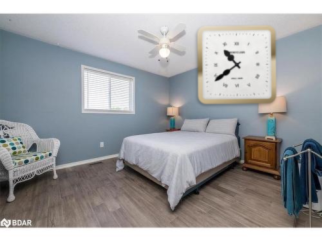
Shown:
10 h 39 min
